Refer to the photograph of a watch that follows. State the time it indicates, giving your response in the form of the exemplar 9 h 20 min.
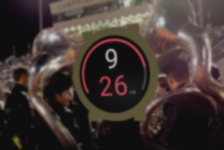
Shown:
9 h 26 min
